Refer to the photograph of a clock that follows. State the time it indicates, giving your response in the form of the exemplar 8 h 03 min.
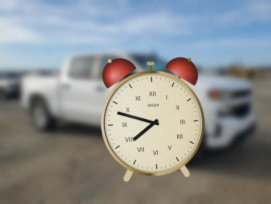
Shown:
7 h 48 min
